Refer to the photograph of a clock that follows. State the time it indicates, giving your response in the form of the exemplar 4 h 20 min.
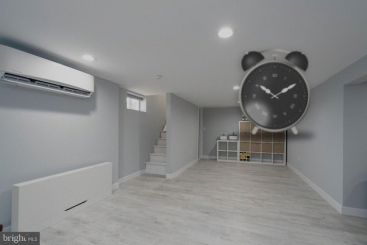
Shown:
10 h 10 min
